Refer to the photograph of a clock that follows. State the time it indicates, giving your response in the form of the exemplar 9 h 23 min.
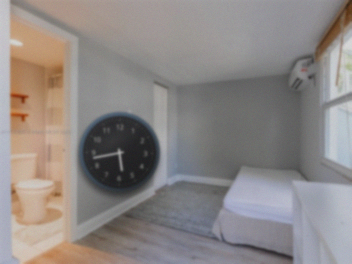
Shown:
5 h 43 min
